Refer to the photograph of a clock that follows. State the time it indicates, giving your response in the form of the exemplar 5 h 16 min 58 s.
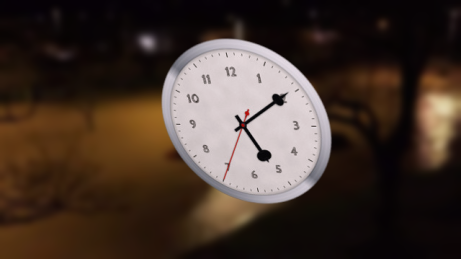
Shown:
5 h 09 min 35 s
